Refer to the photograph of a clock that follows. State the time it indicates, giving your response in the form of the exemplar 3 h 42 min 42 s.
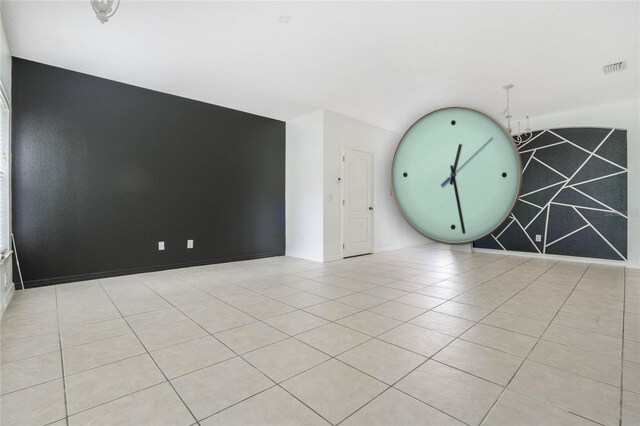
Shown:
12 h 28 min 08 s
